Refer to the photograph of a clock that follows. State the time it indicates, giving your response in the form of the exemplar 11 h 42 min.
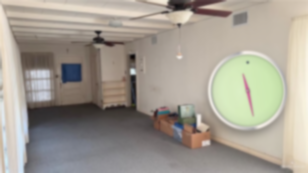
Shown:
11 h 28 min
